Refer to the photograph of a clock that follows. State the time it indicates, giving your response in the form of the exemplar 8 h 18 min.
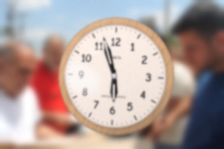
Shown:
5 h 57 min
